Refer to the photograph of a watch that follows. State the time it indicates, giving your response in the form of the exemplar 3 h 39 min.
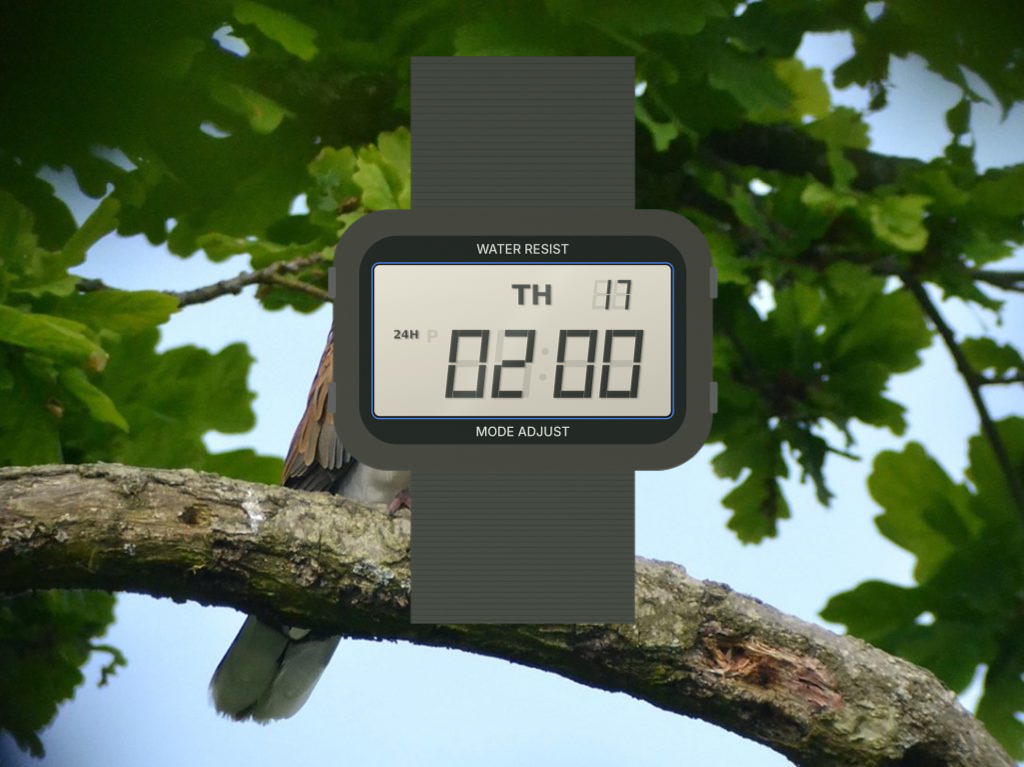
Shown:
2 h 00 min
